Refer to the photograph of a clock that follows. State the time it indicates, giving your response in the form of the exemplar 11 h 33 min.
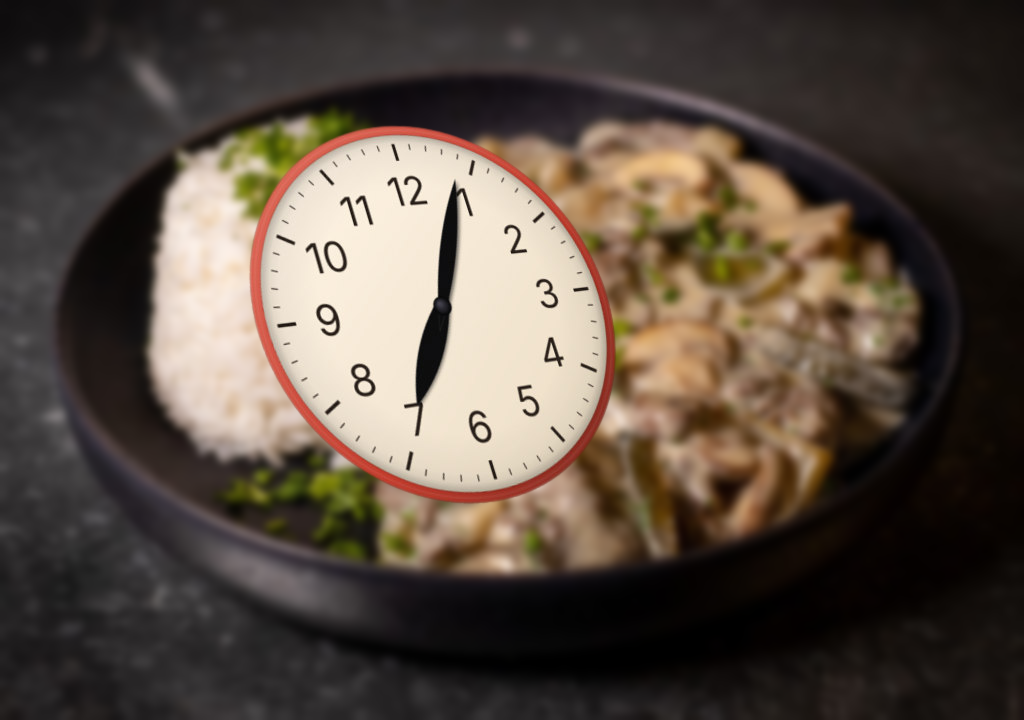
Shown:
7 h 04 min
